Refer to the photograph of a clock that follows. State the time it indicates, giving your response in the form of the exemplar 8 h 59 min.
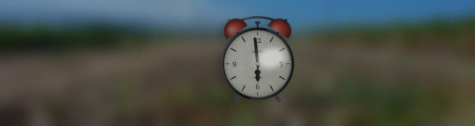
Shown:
5 h 59 min
